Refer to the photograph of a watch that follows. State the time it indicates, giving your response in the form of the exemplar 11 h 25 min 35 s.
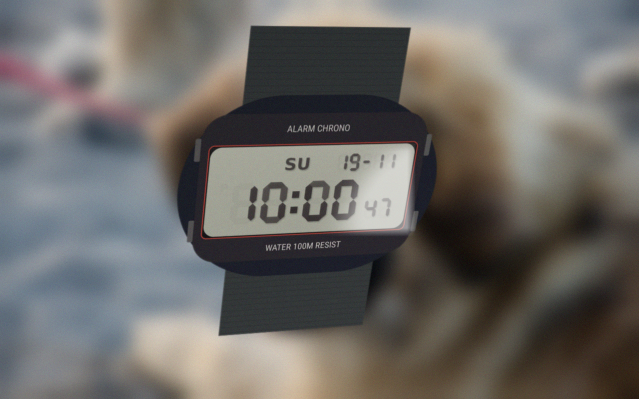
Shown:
10 h 00 min 47 s
